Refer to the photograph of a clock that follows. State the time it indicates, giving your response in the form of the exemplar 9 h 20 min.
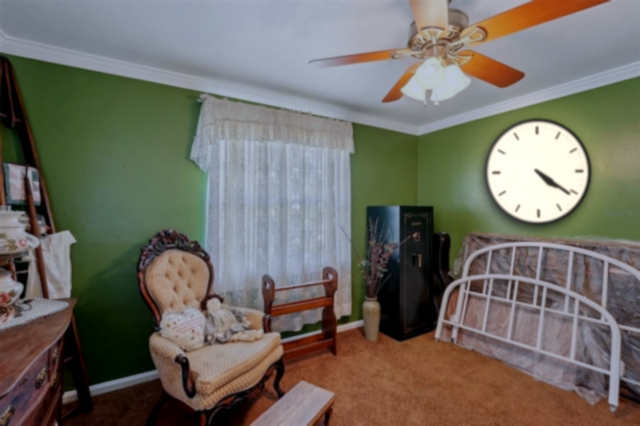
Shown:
4 h 21 min
